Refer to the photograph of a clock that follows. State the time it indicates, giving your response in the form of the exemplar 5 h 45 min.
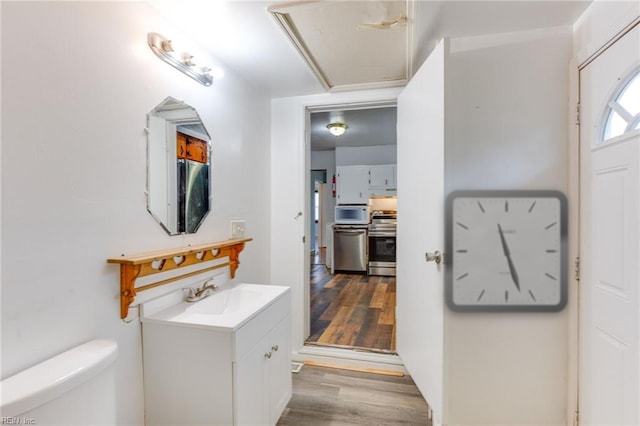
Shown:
11 h 27 min
